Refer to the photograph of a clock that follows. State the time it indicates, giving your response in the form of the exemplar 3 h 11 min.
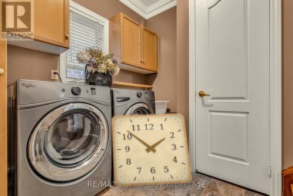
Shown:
1 h 52 min
